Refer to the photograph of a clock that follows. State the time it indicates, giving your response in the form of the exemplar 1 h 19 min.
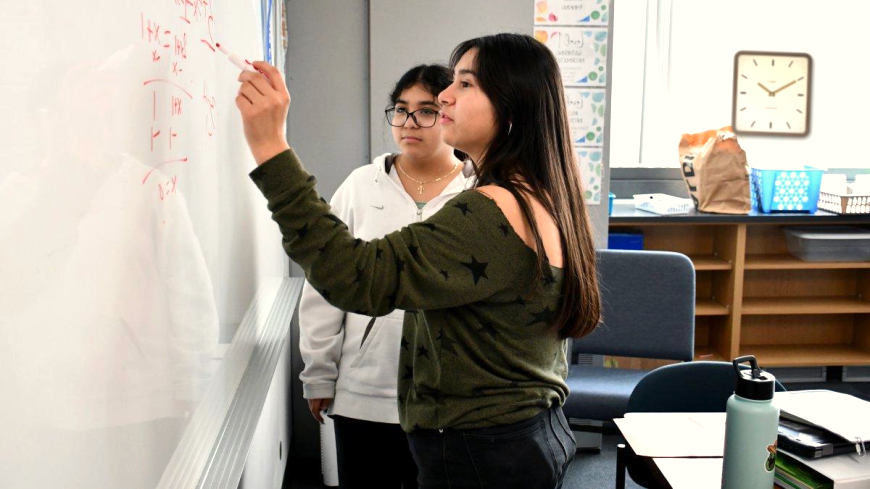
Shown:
10 h 10 min
